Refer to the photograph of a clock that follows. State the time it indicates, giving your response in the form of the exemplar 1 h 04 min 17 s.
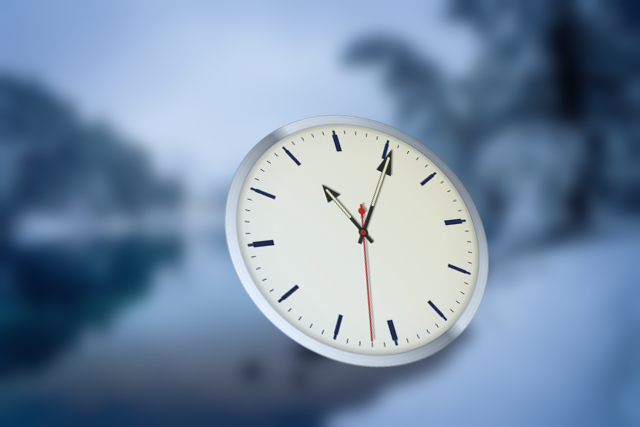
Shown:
11 h 05 min 32 s
